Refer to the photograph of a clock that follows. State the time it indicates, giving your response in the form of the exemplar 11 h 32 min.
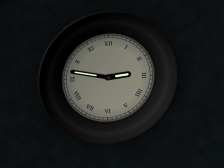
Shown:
2 h 47 min
